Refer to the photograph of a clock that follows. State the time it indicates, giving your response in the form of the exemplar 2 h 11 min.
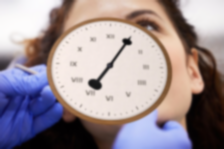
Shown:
7 h 05 min
